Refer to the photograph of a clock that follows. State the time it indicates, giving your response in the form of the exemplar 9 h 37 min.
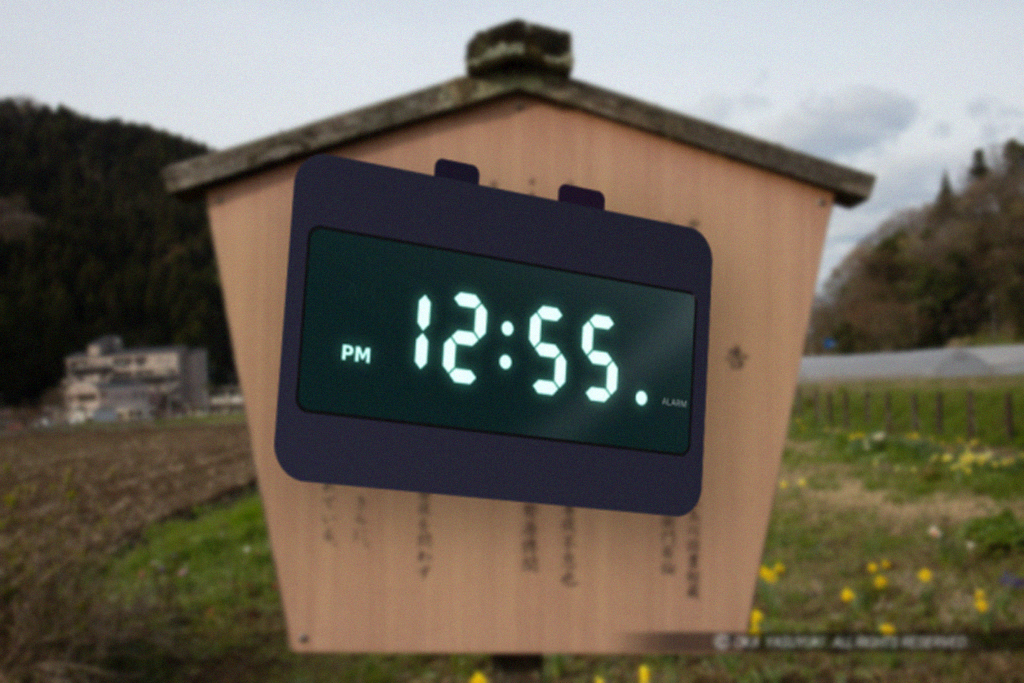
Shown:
12 h 55 min
